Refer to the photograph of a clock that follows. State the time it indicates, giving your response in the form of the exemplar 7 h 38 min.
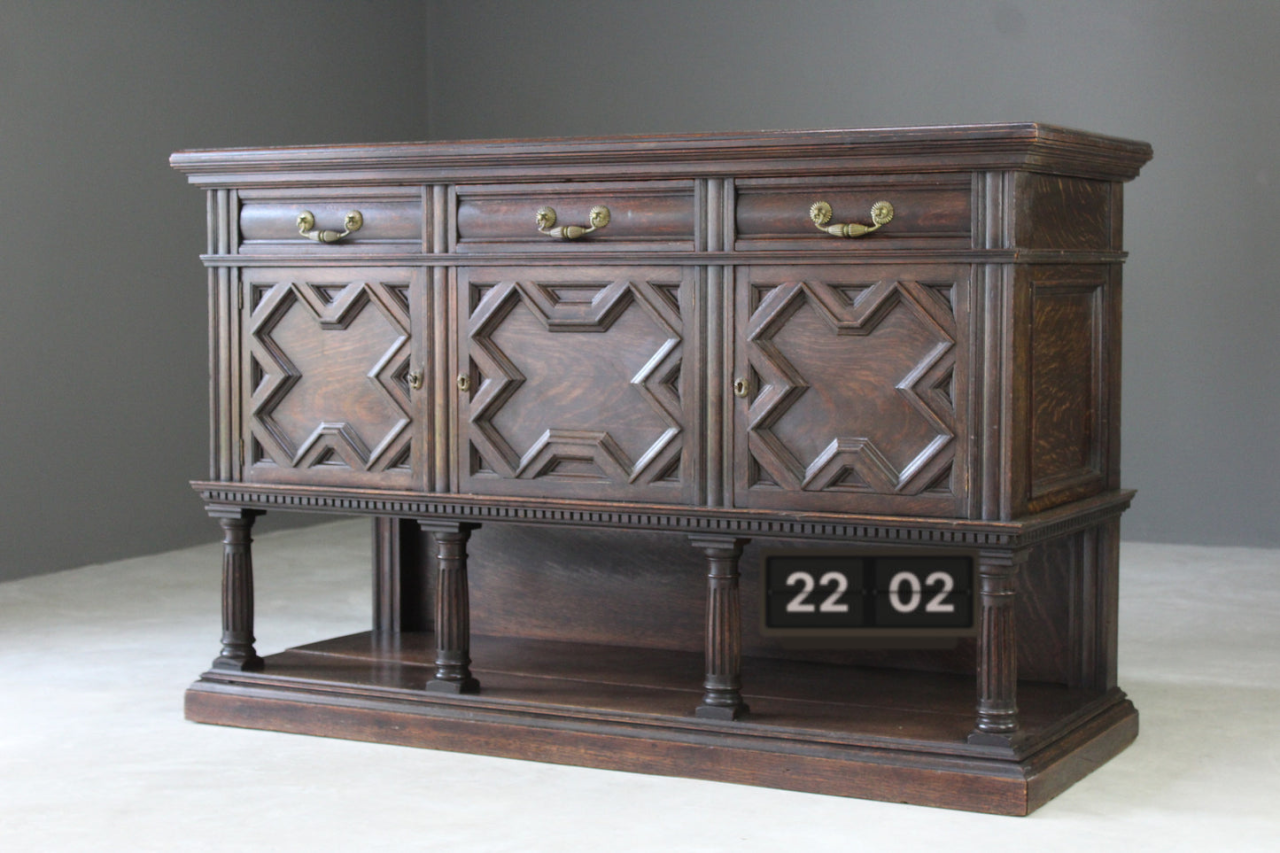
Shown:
22 h 02 min
